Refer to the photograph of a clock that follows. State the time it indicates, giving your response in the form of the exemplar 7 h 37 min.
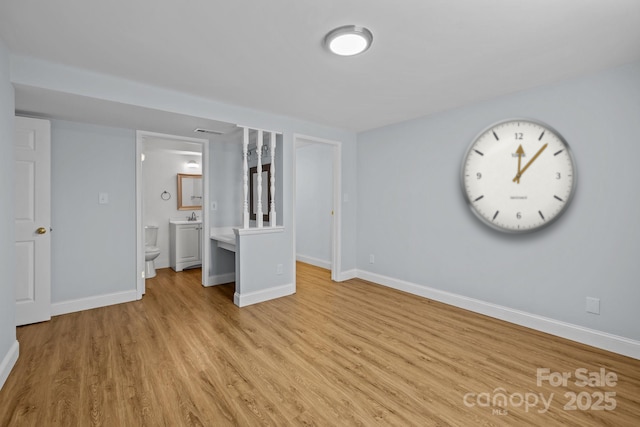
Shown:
12 h 07 min
